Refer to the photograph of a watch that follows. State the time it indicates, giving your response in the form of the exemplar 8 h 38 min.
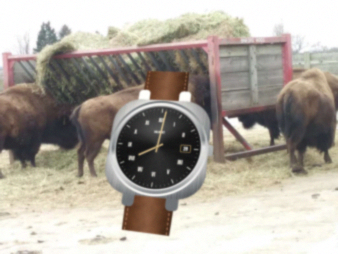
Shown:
8 h 01 min
